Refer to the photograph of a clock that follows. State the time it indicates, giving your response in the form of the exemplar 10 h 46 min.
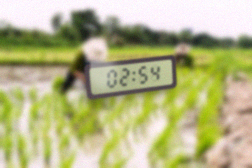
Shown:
2 h 54 min
